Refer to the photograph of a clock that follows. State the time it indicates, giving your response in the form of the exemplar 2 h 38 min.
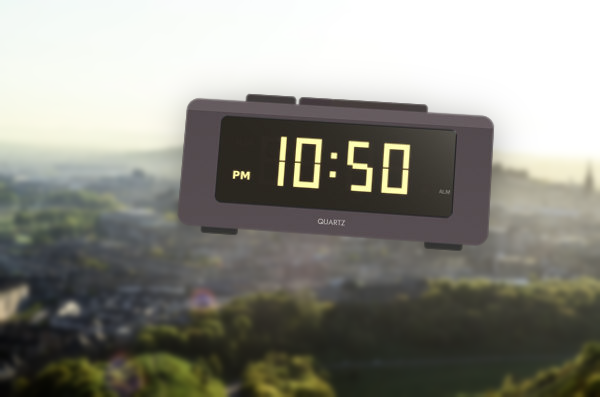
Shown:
10 h 50 min
